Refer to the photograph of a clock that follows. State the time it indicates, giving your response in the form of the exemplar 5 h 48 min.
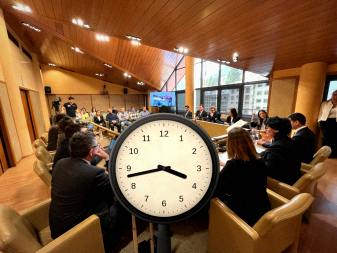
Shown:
3 h 43 min
